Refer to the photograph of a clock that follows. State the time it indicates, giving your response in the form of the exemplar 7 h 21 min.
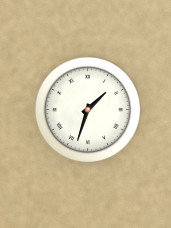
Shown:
1 h 33 min
